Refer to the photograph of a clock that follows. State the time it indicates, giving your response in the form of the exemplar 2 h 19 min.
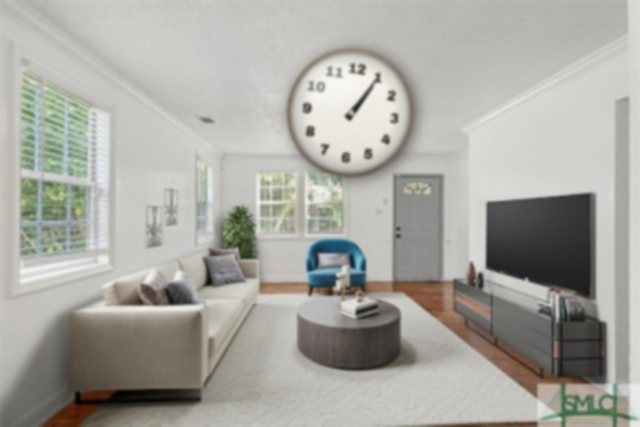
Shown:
1 h 05 min
